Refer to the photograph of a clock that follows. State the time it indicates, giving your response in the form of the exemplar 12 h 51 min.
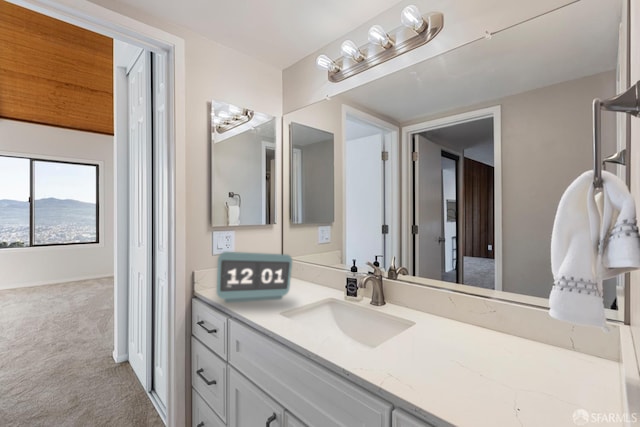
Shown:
12 h 01 min
